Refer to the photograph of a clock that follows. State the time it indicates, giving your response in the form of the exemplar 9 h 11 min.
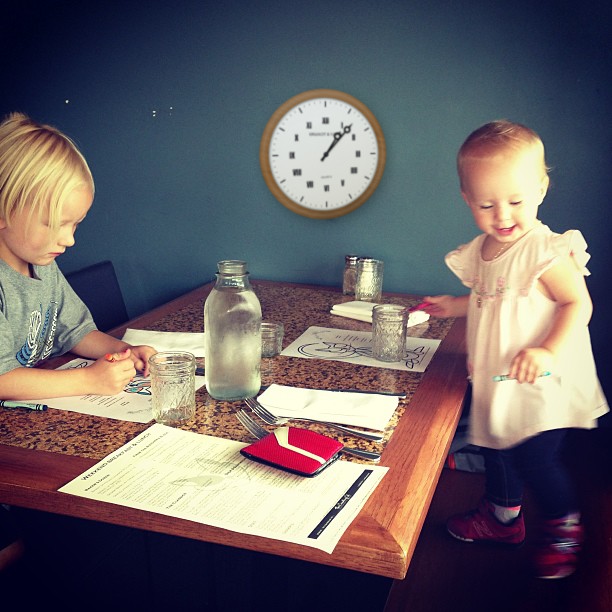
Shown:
1 h 07 min
